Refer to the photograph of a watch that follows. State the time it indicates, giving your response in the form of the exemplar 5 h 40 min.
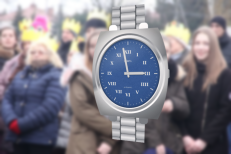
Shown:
2 h 58 min
